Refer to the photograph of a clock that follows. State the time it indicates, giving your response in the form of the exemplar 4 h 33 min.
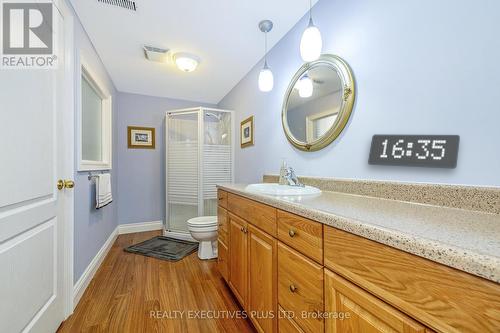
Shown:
16 h 35 min
